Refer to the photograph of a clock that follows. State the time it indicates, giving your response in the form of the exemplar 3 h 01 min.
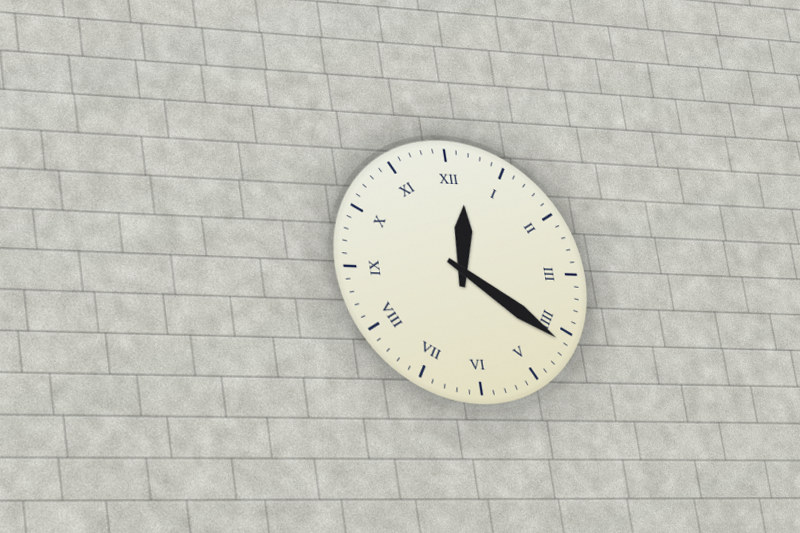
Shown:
12 h 21 min
